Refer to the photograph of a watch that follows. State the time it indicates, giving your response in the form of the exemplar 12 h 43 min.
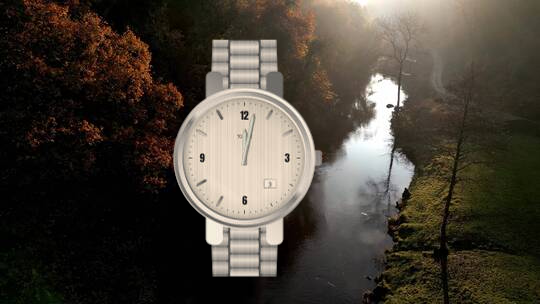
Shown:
12 h 02 min
